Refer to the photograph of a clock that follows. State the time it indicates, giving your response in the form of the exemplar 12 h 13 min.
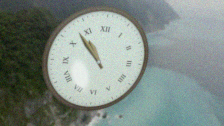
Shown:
10 h 53 min
